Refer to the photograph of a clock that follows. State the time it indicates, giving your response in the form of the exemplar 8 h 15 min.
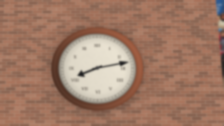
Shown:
8 h 13 min
